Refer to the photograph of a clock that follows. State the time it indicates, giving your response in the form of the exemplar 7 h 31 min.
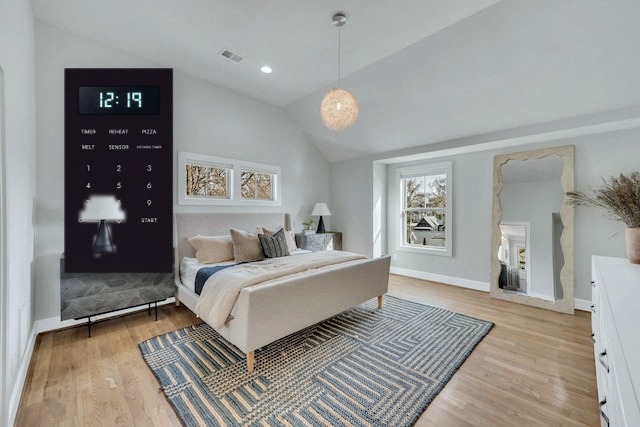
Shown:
12 h 19 min
